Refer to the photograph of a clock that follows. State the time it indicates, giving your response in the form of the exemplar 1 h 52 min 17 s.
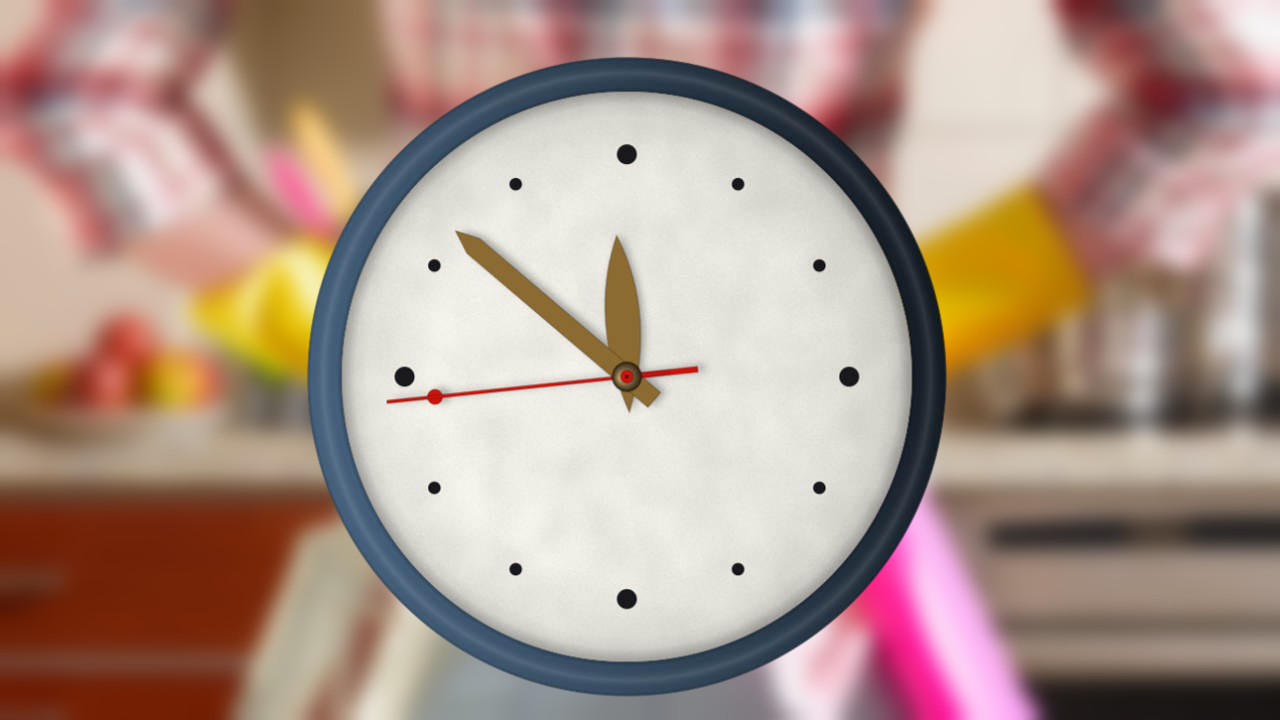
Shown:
11 h 51 min 44 s
